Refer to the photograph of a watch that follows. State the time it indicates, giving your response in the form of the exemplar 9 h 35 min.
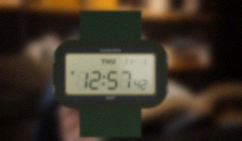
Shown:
12 h 57 min
